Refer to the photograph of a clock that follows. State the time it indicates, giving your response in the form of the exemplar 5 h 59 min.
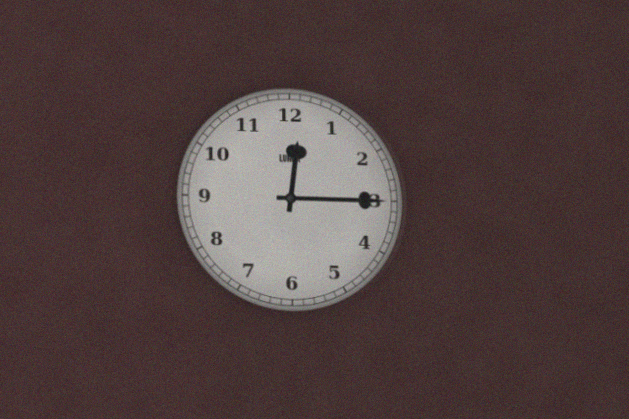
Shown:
12 h 15 min
